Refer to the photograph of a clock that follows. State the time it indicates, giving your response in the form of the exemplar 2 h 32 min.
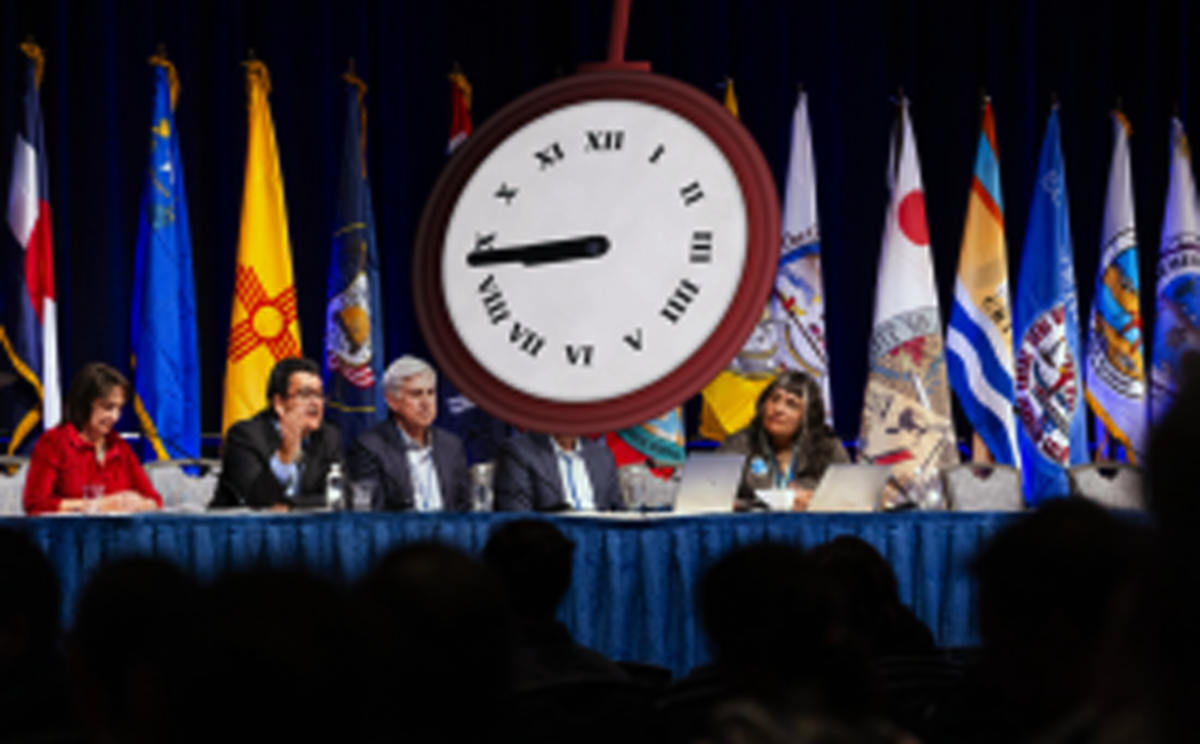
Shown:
8 h 44 min
